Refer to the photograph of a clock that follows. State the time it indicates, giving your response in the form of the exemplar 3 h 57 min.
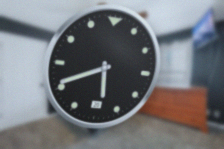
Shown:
5 h 41 min
